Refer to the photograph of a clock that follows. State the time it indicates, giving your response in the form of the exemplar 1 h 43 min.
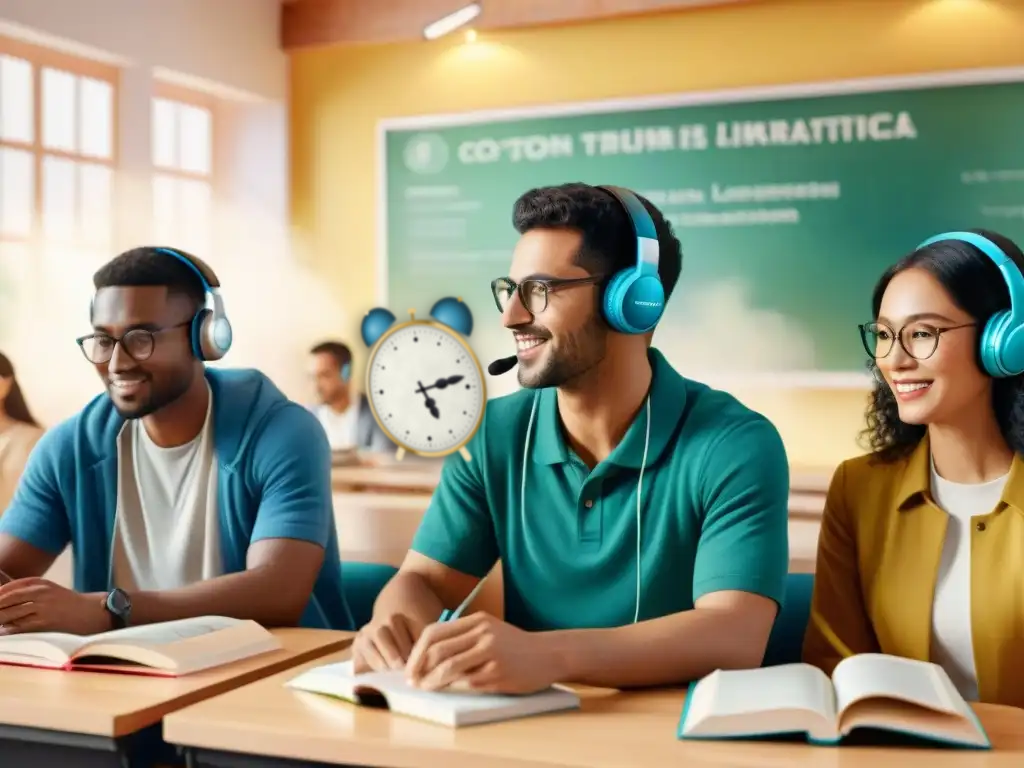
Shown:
5 h 13 min
